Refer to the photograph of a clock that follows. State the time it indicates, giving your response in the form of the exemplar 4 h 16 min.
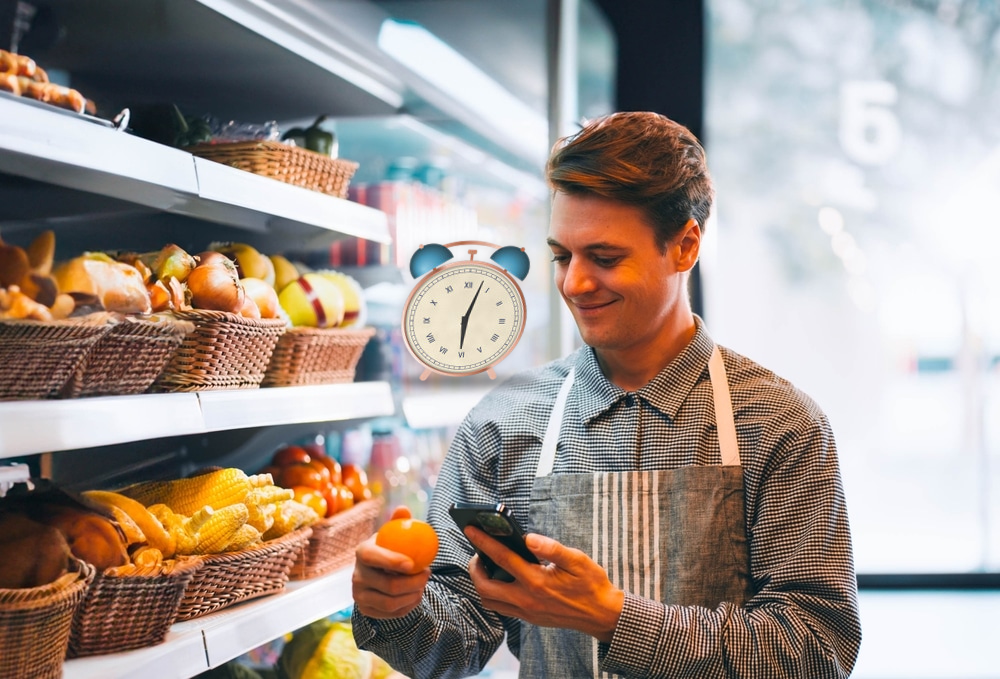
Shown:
6 h 03 min
